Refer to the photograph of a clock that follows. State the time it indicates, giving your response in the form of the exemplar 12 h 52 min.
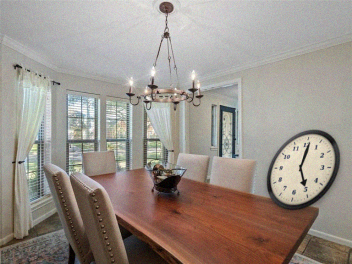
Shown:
5 h 01 min
